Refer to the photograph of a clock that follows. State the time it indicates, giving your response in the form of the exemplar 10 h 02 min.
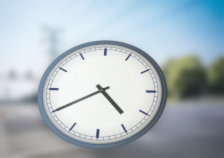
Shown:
4 h 40 min
